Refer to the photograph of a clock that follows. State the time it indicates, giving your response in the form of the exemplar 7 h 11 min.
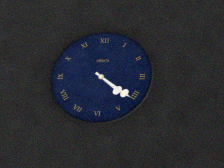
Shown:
4 h 21 min
